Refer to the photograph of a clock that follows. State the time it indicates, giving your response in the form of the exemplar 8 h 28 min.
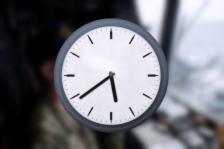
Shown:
5 h 39 min
